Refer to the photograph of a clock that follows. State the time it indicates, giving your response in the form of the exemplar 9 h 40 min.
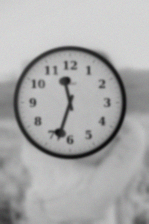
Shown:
11 h 33 min
